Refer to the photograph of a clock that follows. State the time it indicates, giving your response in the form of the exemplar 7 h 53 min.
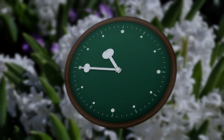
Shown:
10 h 45 min
